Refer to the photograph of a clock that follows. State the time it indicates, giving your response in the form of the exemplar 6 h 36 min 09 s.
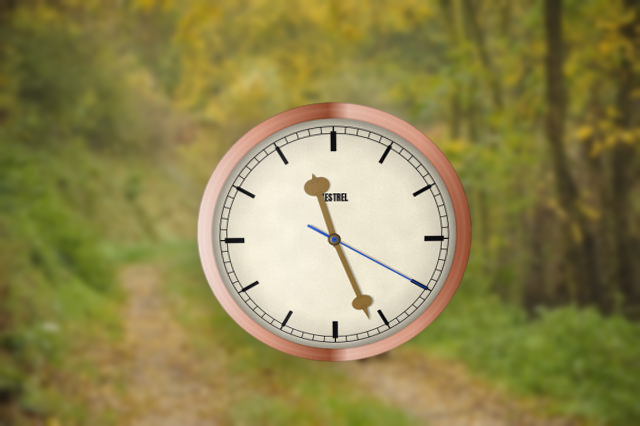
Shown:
11 h 26 min 20 s
